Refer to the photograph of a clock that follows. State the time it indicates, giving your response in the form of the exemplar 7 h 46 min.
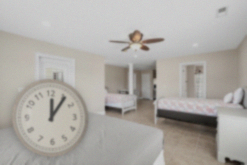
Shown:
12 h 06 min
